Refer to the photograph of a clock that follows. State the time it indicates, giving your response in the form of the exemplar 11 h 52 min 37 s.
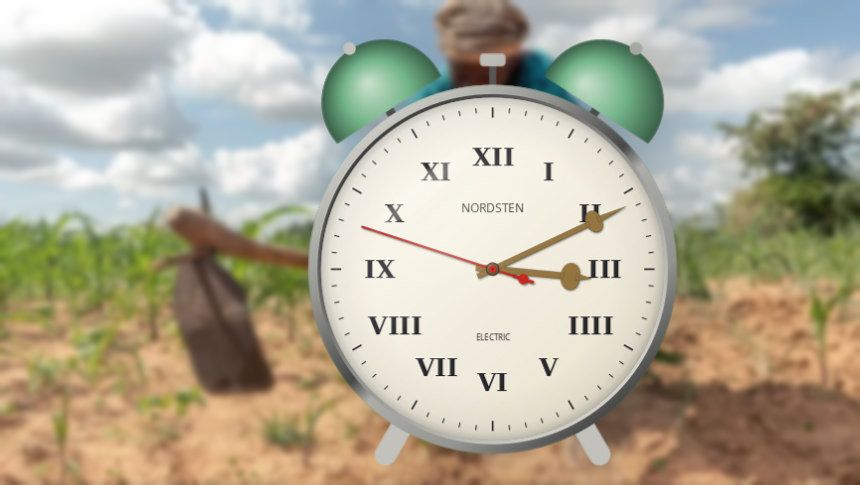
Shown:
3 h 10 min 48 s
